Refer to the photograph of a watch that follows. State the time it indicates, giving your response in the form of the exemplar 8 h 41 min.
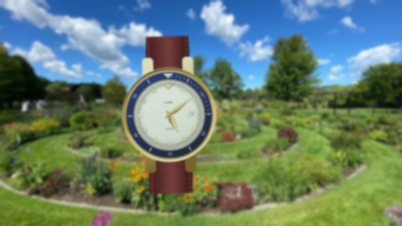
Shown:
5 h 09 min
